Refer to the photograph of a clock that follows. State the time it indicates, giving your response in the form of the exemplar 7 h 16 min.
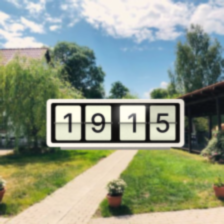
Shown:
19 h 15 min
